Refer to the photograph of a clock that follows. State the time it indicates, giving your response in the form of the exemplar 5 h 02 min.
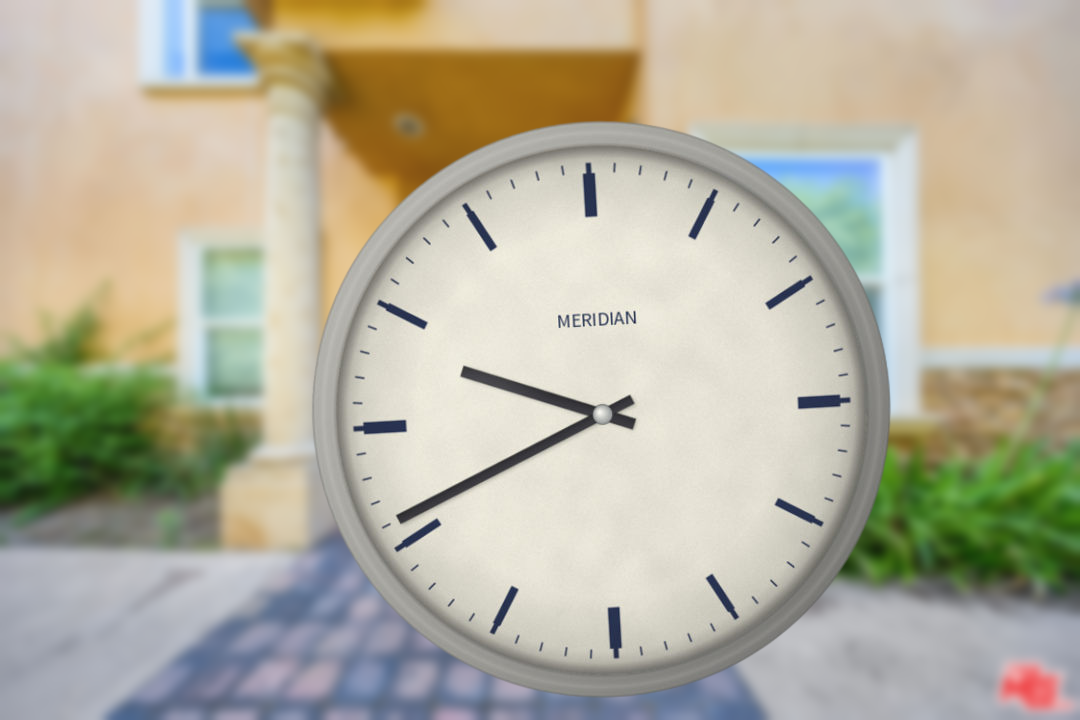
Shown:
9 h 41 min
